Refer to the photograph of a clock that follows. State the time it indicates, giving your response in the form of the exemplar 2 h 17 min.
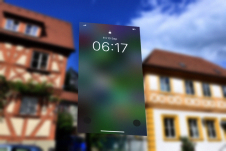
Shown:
6 h 17 min
